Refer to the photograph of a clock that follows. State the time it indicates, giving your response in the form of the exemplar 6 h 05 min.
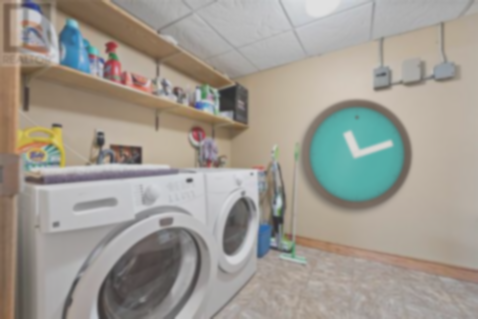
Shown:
11 h 12 min
